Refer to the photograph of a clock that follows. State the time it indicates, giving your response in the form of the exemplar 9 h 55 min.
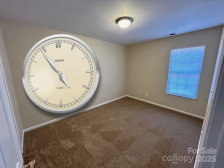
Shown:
4 h 54 min
